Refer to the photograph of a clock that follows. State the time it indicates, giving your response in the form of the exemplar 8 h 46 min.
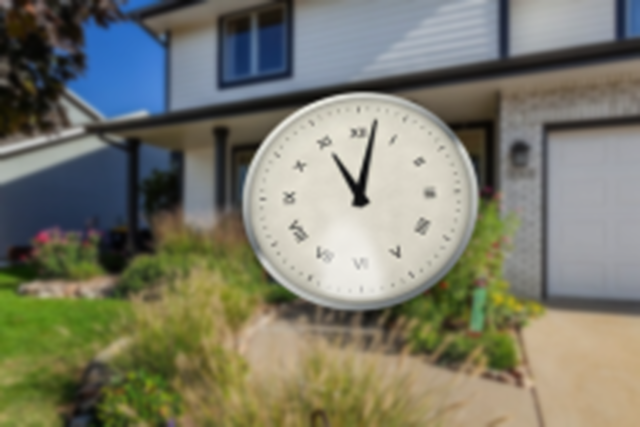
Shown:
11 h 02 min
